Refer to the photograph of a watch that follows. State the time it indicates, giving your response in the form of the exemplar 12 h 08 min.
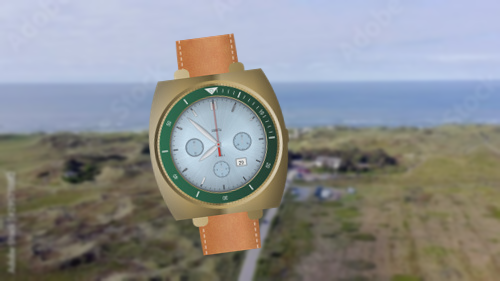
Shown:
7 h 53 min
